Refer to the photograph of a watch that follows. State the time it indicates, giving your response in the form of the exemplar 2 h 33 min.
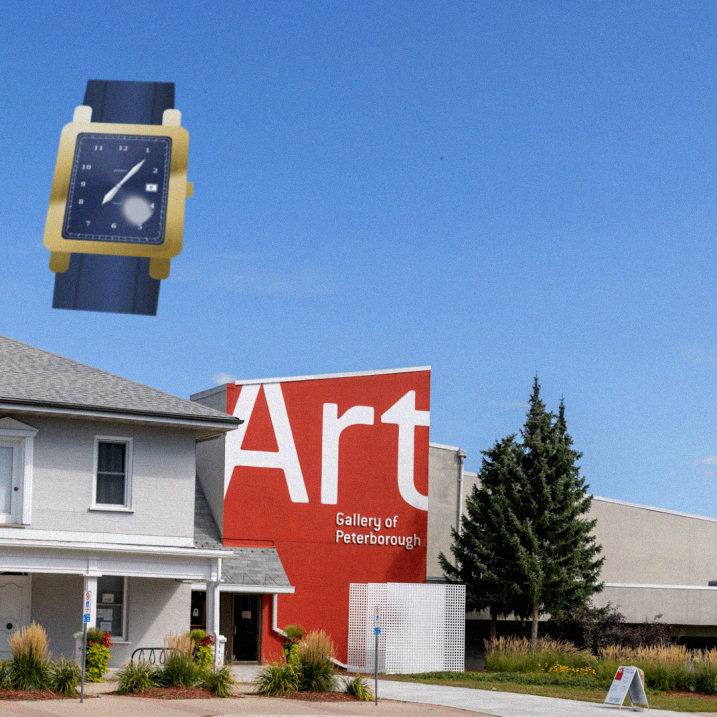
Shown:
7 h 06 min
